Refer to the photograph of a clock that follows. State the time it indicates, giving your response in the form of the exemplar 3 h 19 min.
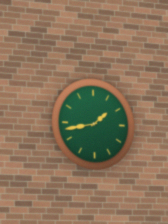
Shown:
1 h 43 min
